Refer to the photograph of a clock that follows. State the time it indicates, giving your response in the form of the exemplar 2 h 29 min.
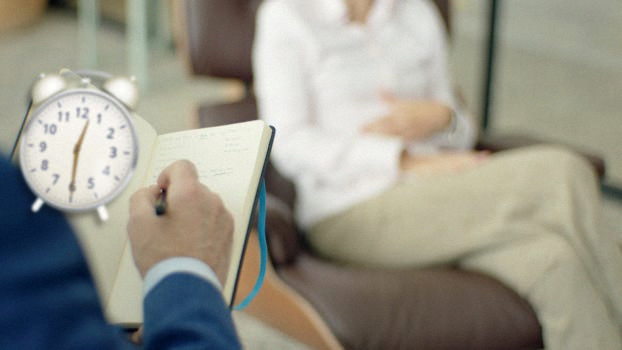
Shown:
12 h 30 min
